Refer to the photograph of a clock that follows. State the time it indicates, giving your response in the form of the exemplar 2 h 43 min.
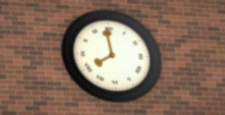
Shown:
7 h 59 min
